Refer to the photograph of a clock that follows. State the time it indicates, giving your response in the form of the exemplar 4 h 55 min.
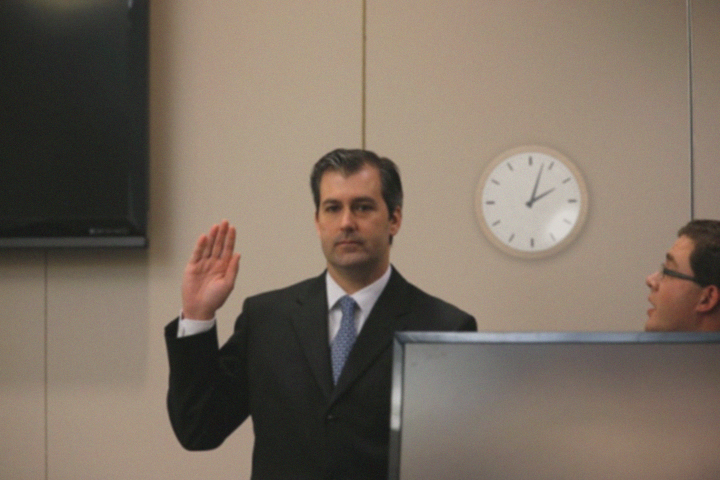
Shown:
2 h 03 min
